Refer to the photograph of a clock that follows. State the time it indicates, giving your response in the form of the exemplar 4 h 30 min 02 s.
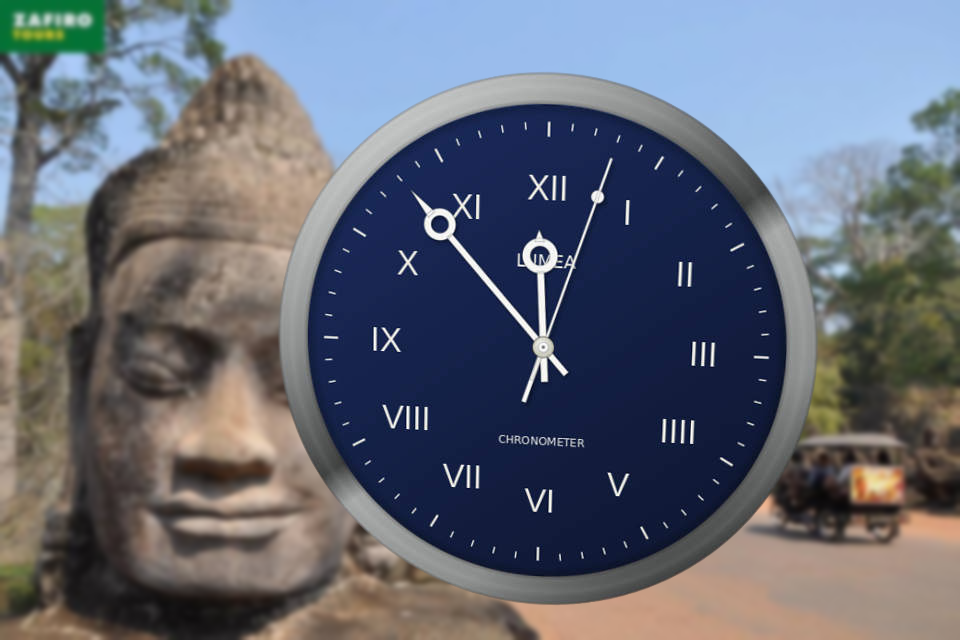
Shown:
11 h 53 min 03 s
